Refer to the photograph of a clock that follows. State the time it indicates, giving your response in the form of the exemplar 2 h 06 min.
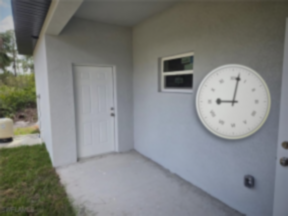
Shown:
9 h 02 min
